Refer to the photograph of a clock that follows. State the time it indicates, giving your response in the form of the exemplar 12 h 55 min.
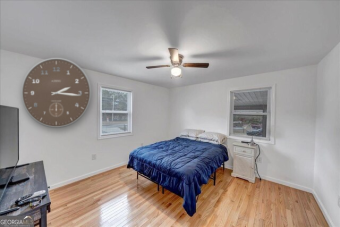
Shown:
2 h 16 min
